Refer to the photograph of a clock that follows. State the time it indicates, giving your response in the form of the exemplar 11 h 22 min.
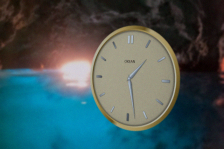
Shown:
1 h 28 min
